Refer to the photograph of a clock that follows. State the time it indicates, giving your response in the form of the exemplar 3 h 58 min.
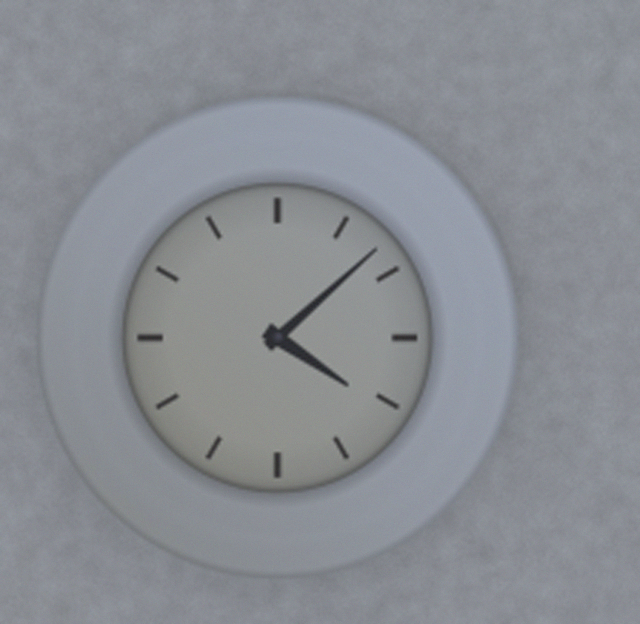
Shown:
4 h 08 min
